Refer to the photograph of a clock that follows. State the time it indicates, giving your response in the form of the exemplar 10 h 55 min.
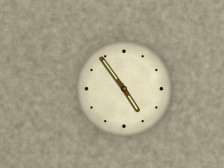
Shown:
4 h 54 min
